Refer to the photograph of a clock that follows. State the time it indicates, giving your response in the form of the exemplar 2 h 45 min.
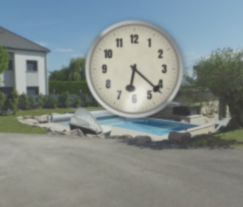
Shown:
6 h 22 min
